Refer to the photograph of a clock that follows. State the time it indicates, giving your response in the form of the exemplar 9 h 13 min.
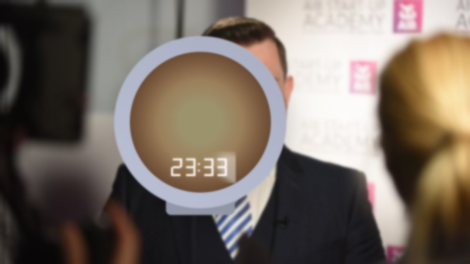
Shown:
23 h 33 min
